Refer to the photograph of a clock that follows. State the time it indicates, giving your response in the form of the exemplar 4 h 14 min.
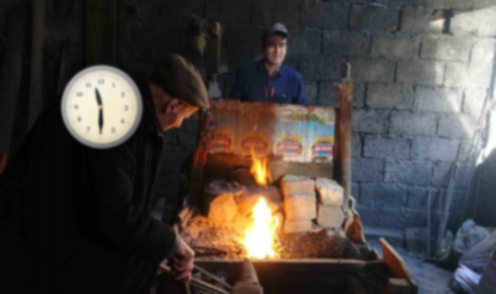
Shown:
11 h 30 min
